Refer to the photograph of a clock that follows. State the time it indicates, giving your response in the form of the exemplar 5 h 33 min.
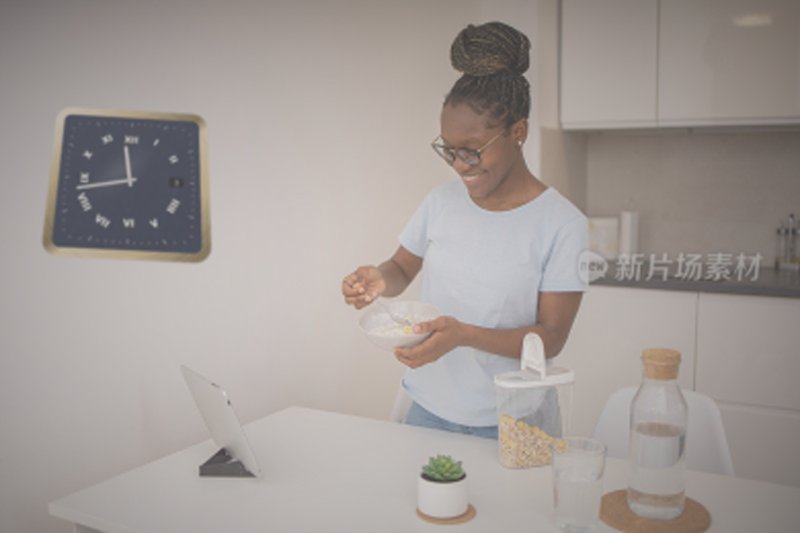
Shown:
11 h 43 min
